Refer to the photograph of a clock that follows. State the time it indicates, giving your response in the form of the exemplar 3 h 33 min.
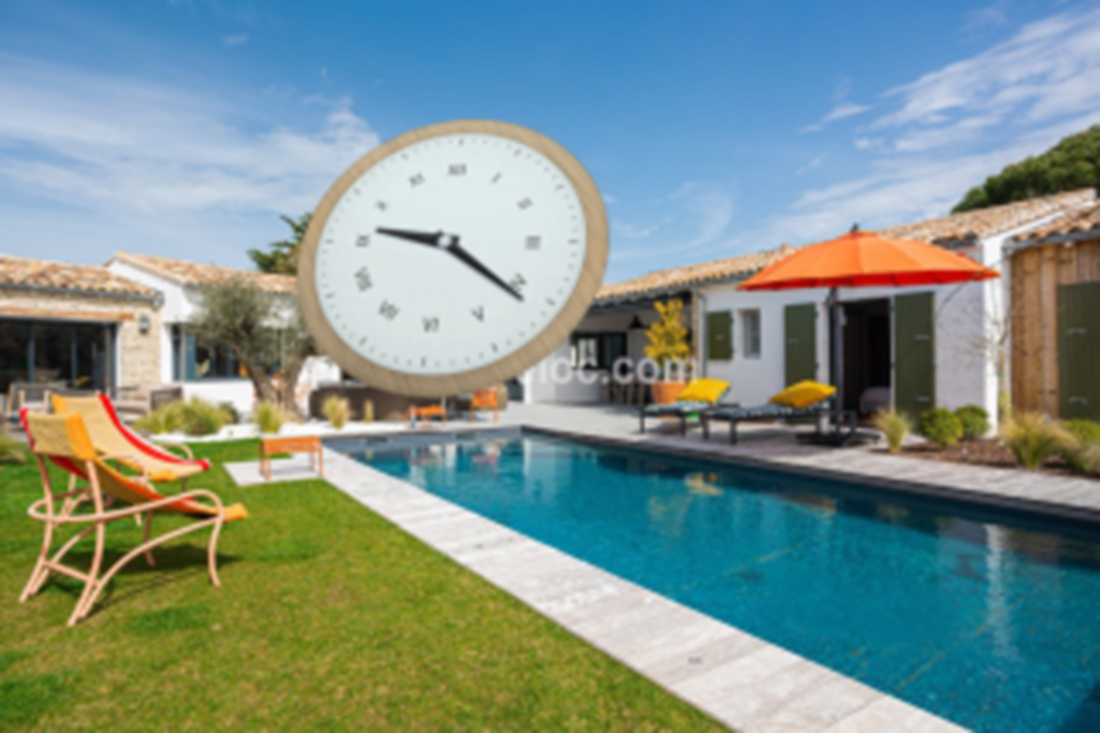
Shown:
9 h 21 min
